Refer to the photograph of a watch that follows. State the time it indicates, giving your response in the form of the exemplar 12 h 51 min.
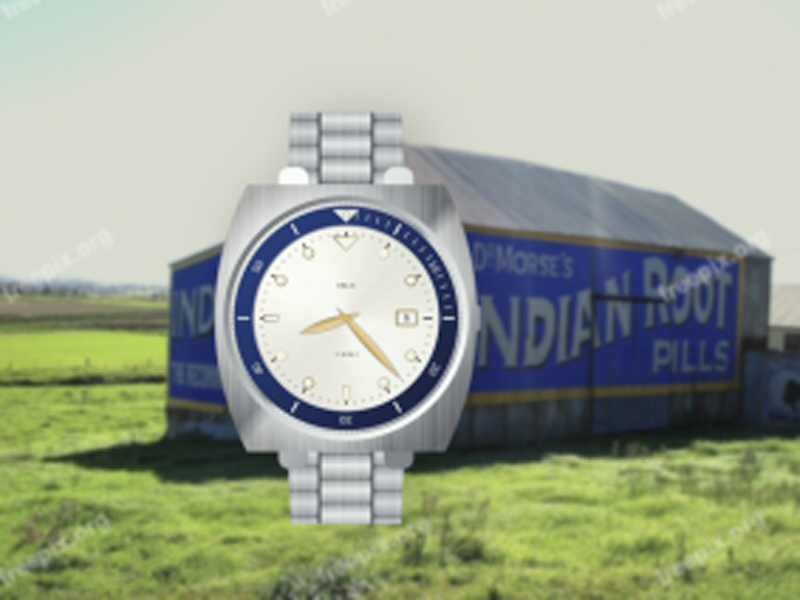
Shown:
8 h 23 min
